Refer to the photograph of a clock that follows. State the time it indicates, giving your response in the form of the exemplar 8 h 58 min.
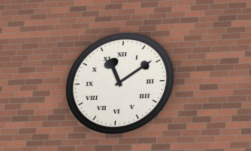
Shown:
11 h 09 min
